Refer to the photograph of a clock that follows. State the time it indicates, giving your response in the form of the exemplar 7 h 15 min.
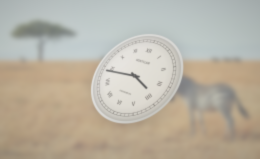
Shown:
3 h 44 min
